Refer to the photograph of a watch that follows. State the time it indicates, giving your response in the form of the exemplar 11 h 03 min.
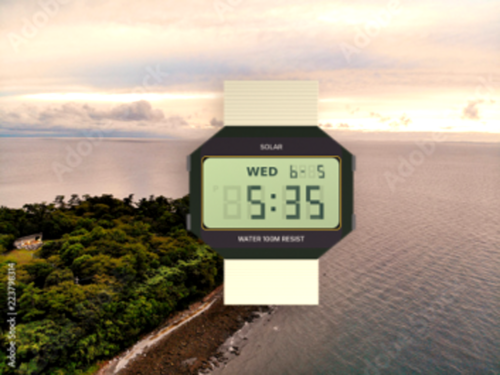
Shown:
5 h 35 min
